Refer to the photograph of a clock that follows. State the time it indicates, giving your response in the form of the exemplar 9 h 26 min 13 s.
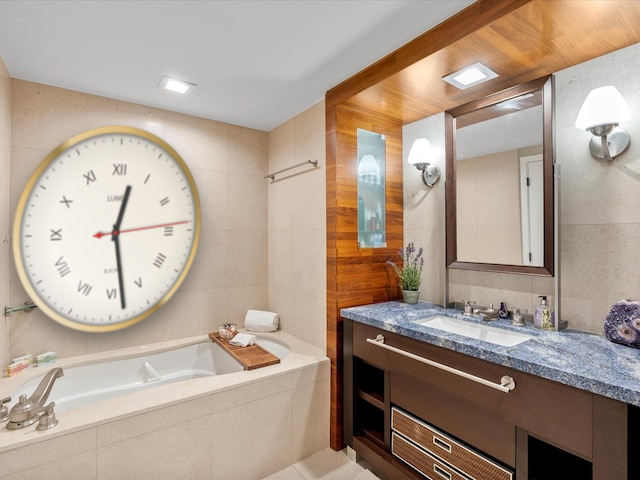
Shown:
12 h 28 min 14 s
